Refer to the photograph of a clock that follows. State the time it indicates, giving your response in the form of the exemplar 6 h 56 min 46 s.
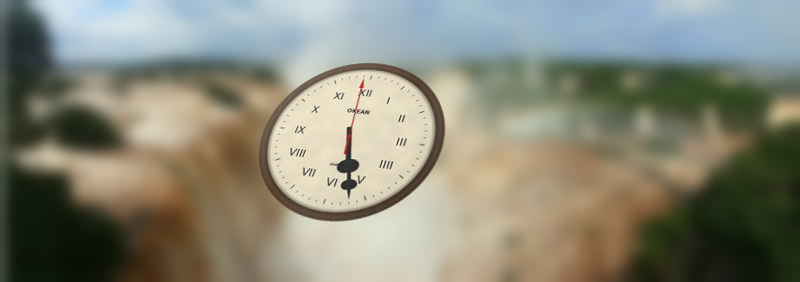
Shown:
5 h 26 min 59 s
